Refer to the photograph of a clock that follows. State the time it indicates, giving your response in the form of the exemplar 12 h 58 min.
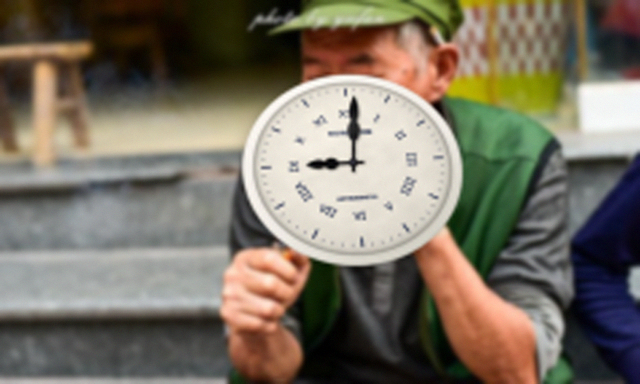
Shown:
9 h 01 min
